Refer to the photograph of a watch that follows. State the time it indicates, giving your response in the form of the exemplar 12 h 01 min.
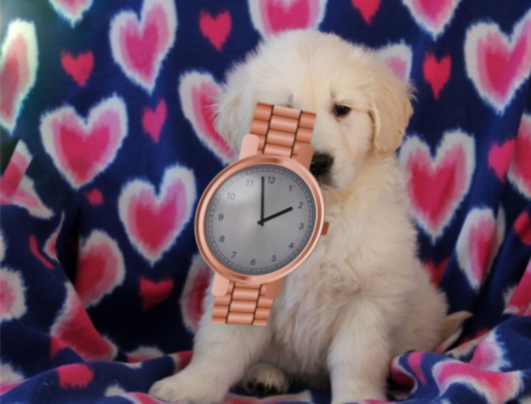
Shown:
1 h 58 min
